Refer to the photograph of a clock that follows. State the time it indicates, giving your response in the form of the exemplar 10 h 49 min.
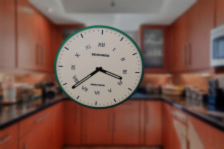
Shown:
3 h 38 min
